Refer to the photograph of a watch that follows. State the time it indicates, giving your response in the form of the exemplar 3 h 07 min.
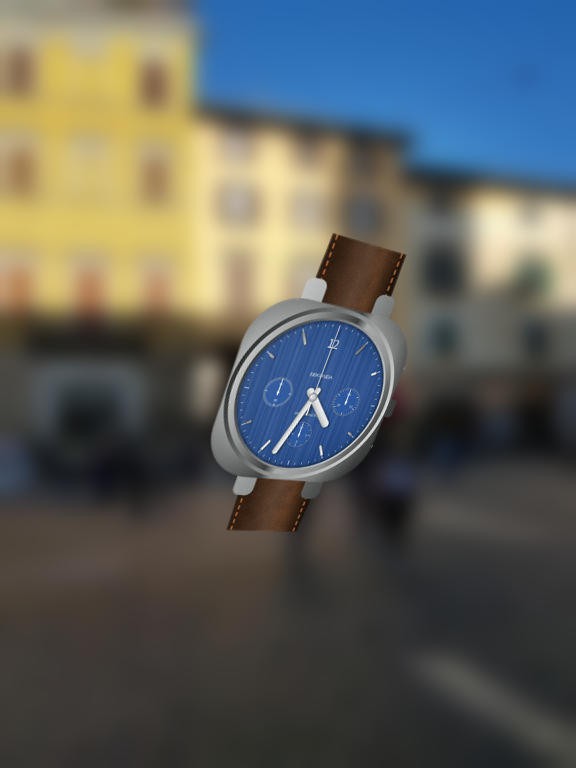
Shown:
4 h 33 min
